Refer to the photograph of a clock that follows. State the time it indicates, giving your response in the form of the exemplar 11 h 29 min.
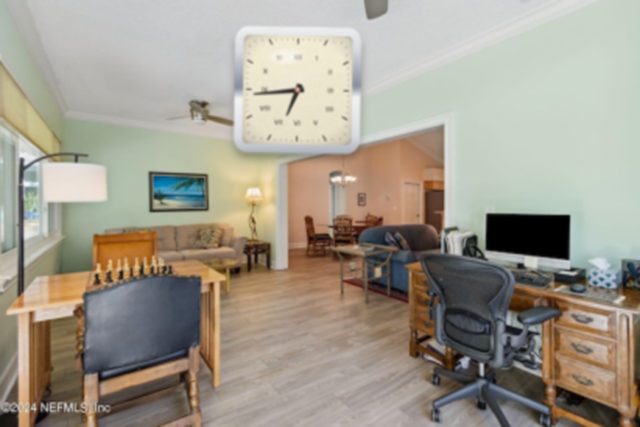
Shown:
6 h 44 min
